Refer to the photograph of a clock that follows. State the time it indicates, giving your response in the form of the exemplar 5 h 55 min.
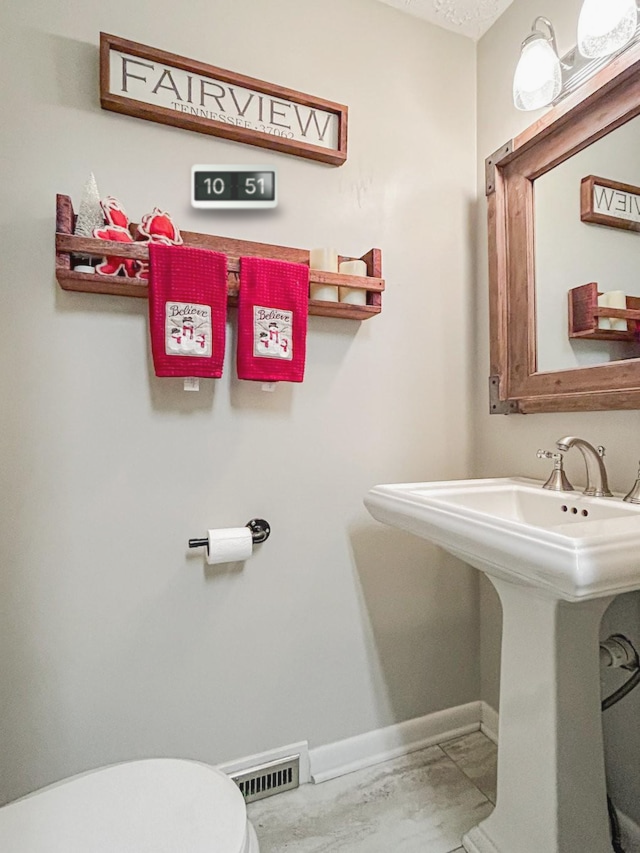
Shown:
10 h 51 min
